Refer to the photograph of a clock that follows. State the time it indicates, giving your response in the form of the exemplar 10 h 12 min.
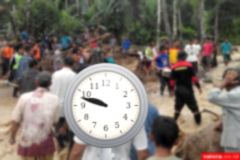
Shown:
9 h 48 min
